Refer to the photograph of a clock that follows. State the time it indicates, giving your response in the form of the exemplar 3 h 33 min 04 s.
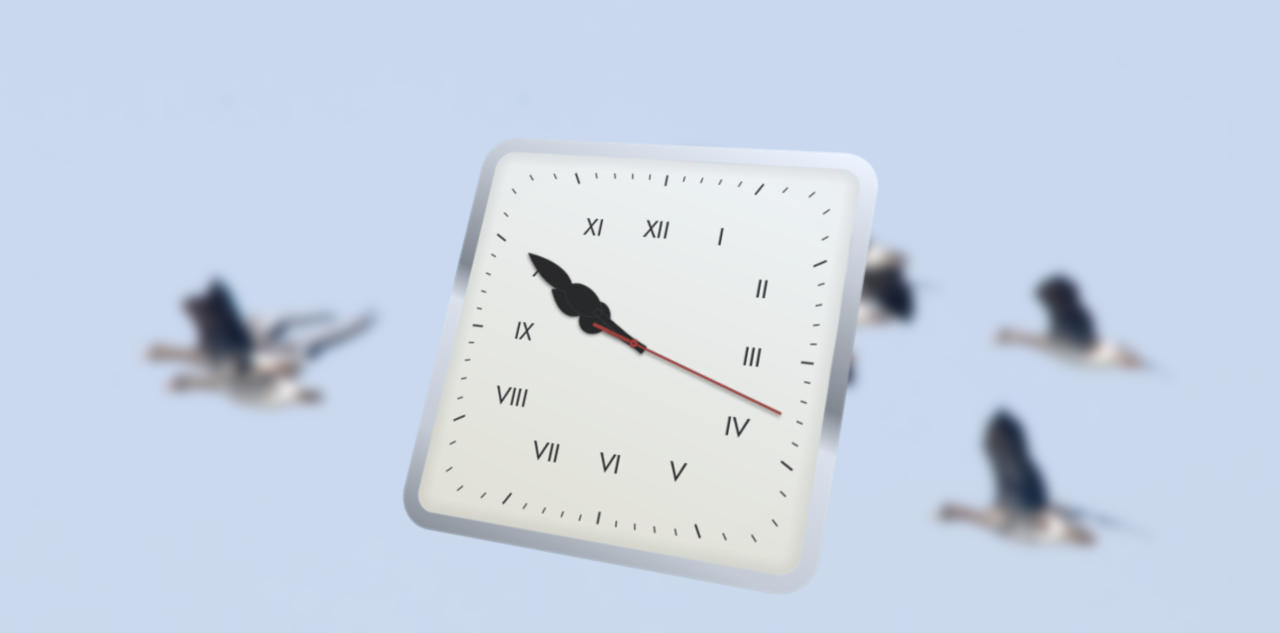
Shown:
9 h 50 min 18 s
